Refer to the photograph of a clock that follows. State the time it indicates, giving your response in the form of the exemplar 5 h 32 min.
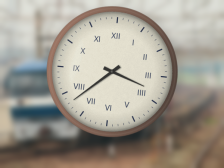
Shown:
3 h 38 min
